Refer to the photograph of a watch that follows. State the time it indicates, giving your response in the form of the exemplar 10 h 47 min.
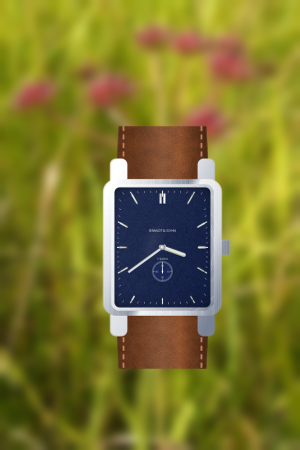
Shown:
3 h 39 min
